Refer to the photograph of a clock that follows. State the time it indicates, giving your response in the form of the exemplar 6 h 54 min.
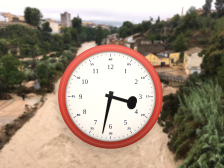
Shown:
3 h 32 min
